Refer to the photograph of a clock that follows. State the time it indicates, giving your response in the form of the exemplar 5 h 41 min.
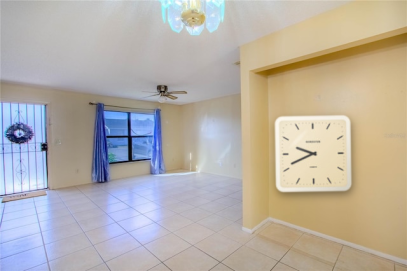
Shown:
9 h 41 min
